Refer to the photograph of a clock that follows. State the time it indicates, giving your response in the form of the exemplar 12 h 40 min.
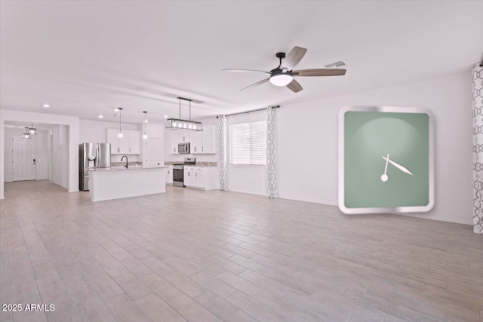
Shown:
6 h 20 min
